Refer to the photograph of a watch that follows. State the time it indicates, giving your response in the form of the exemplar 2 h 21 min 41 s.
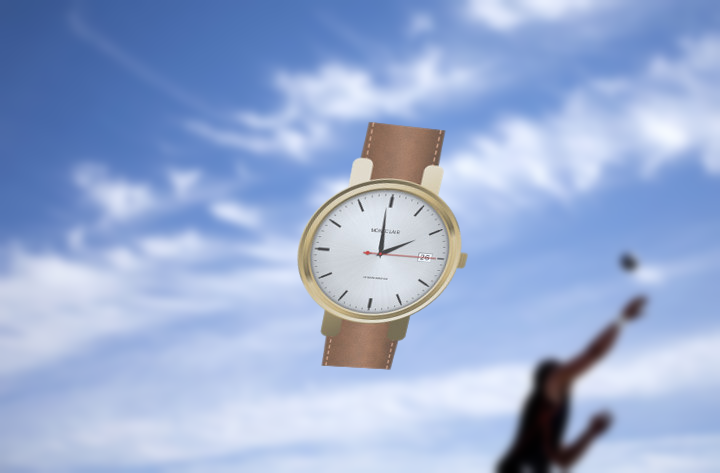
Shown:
1 h 59 min 15 s
